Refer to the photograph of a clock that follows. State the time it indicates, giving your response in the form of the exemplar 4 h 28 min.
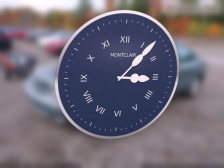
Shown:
3 h 07 min
